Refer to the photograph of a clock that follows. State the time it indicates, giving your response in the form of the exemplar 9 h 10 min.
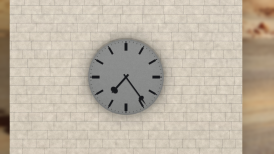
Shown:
7 h 24 min
